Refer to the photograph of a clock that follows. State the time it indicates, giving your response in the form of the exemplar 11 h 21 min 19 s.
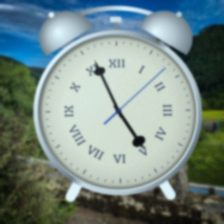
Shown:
4 h 56 min 08 s
